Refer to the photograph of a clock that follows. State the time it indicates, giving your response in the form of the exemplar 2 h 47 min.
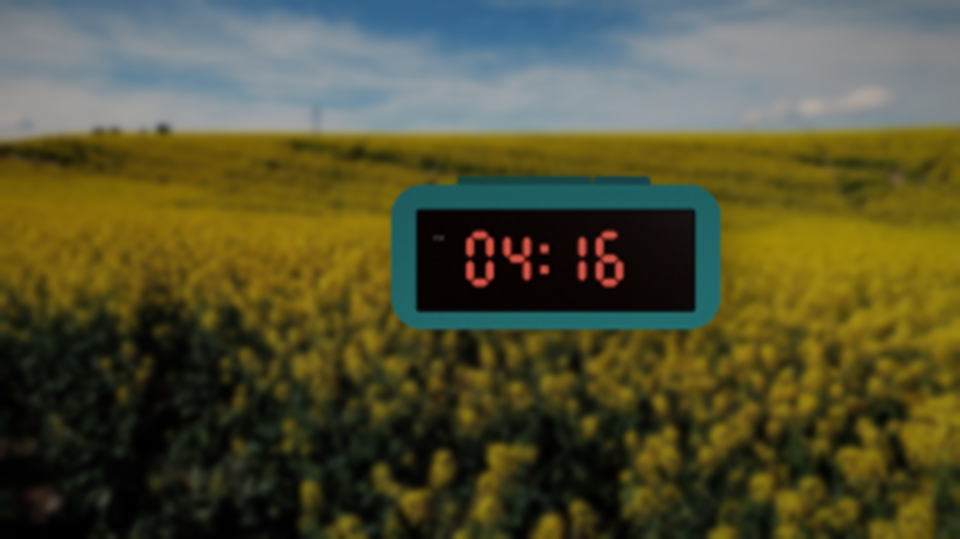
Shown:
4 h 16 min
